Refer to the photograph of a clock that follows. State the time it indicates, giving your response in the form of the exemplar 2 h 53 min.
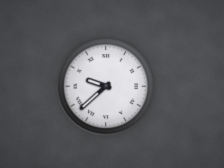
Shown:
9 h 38 min
